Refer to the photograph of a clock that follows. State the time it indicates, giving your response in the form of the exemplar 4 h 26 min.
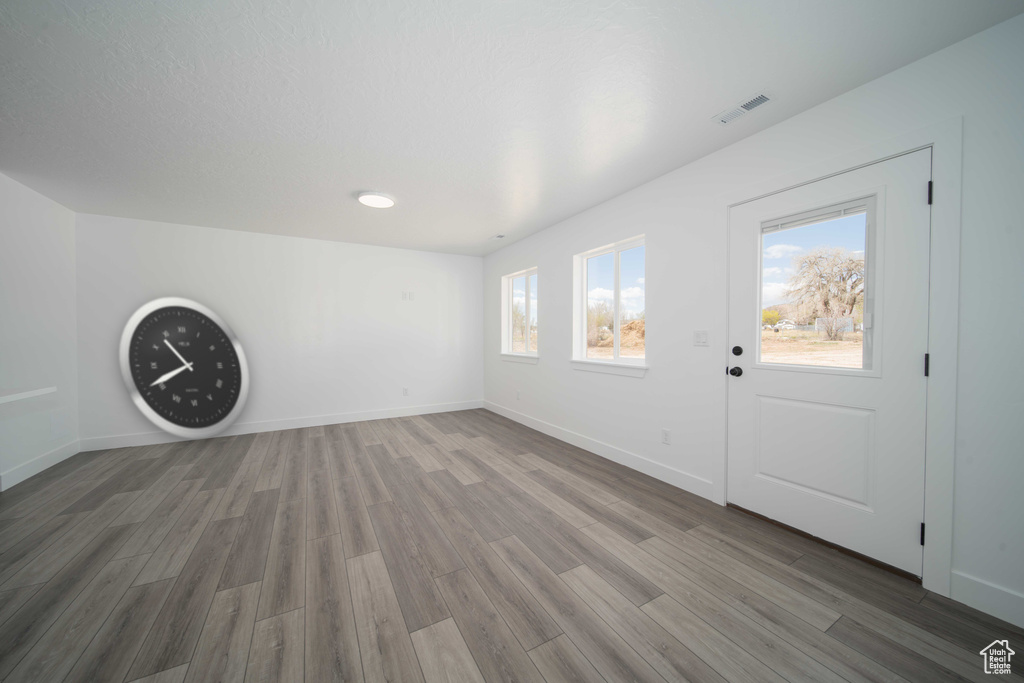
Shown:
10 h 41 min
